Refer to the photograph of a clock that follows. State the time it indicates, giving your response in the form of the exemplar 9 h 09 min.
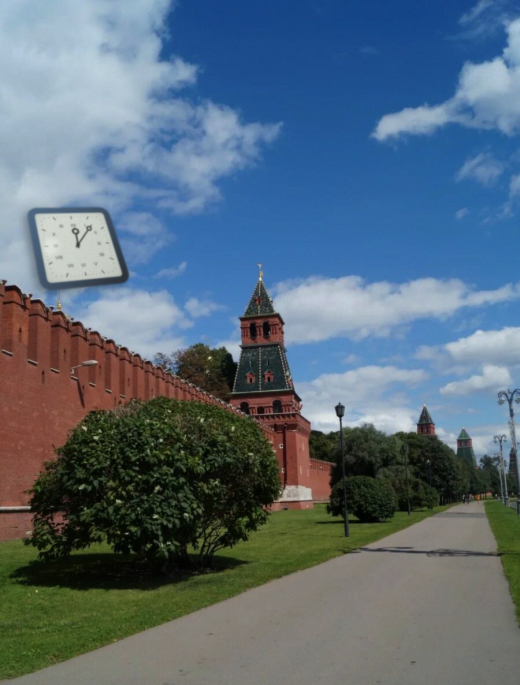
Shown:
12 h 07 min
